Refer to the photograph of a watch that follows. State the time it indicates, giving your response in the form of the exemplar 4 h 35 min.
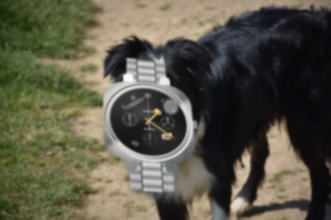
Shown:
1 h 21 min
